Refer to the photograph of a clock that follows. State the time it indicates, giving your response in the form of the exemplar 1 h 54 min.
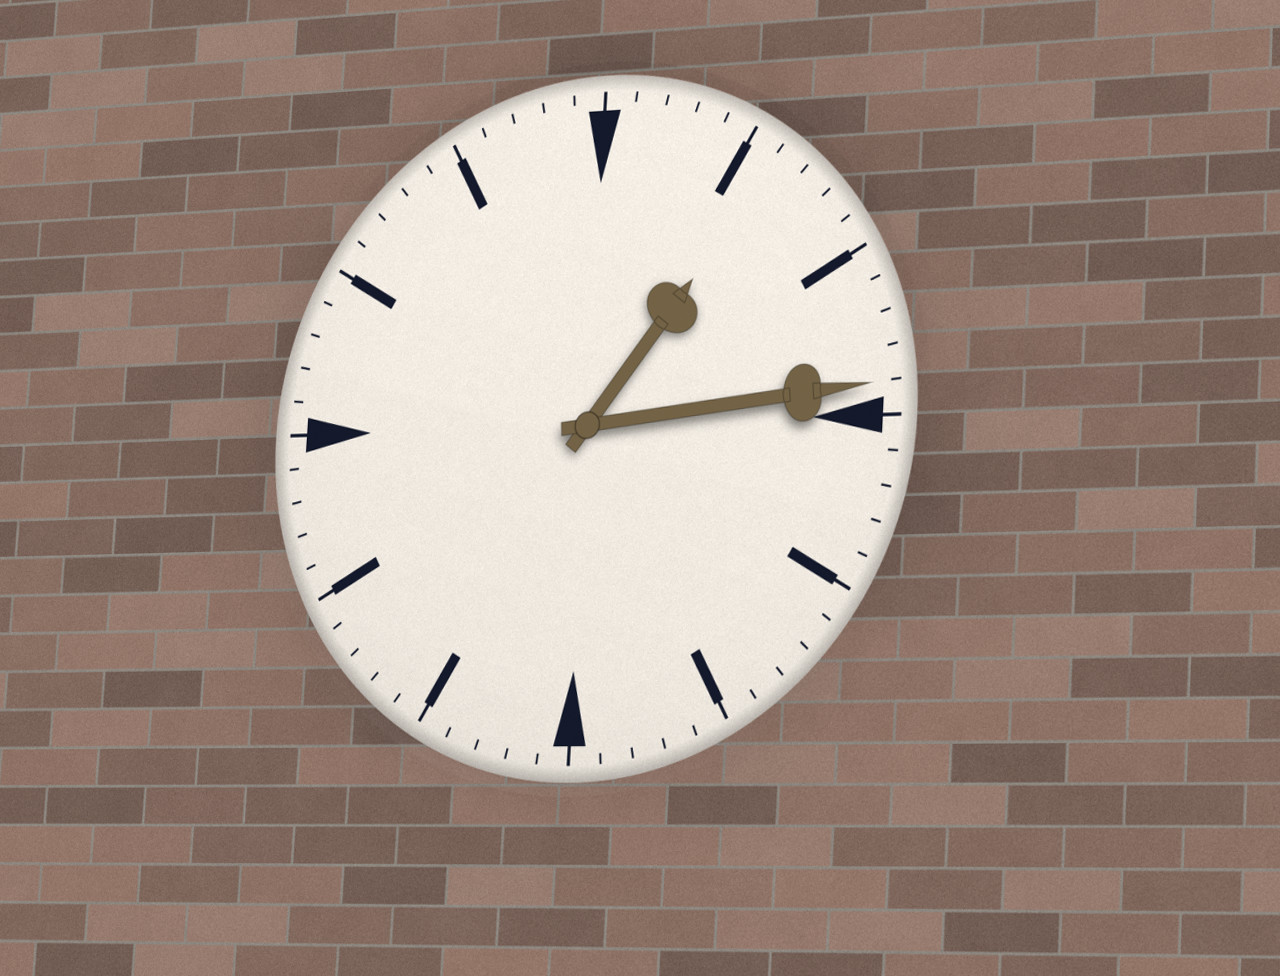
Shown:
1 h 14 min
